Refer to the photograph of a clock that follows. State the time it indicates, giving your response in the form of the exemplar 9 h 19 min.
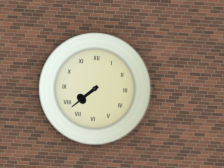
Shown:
7 h 38 min
